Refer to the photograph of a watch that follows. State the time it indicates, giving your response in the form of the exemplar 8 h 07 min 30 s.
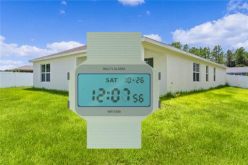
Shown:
12 h 07 min 56 s
